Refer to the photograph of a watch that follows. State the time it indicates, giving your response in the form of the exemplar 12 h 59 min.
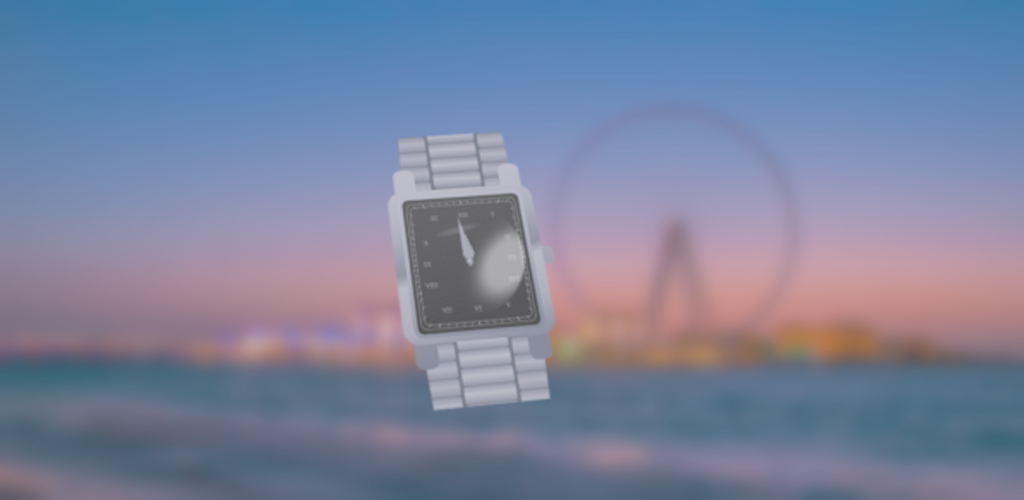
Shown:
11 h 59 min
